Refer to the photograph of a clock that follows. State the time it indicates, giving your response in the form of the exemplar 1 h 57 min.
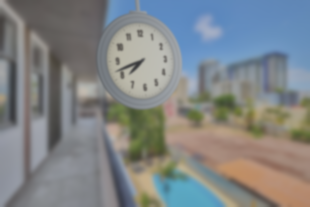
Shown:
7 h 42 min
